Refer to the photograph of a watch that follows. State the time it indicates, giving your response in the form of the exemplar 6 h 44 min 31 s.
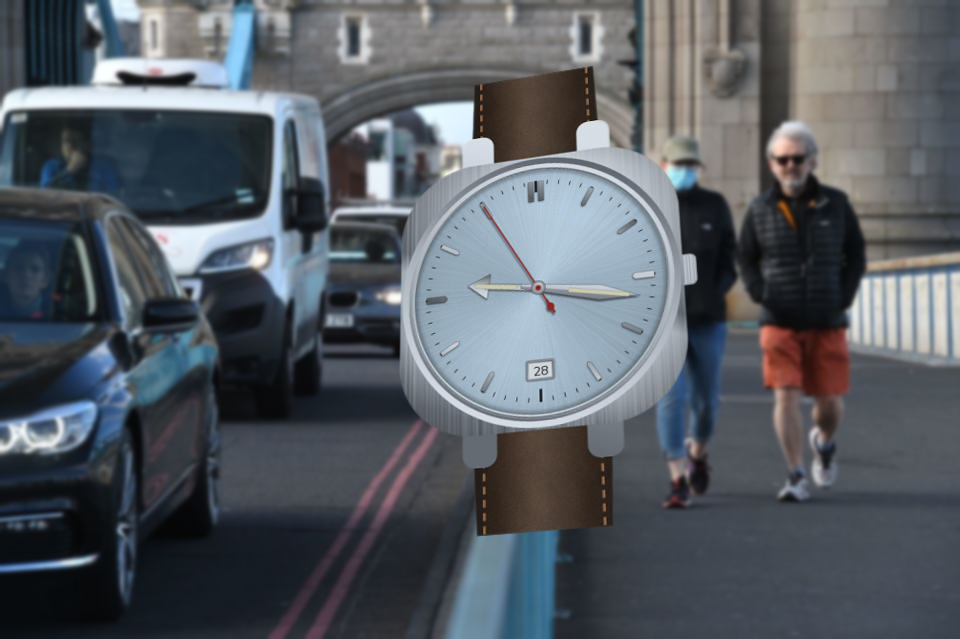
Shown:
9 h 16 min 55 s
